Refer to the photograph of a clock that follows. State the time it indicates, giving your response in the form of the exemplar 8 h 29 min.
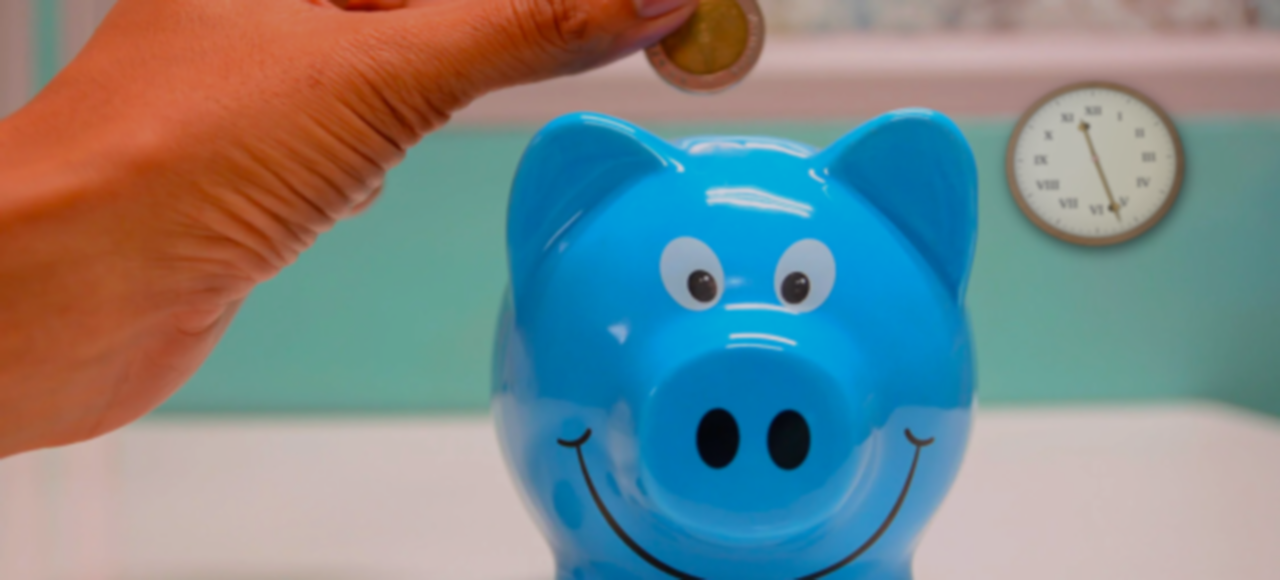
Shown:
11 h 27 min
